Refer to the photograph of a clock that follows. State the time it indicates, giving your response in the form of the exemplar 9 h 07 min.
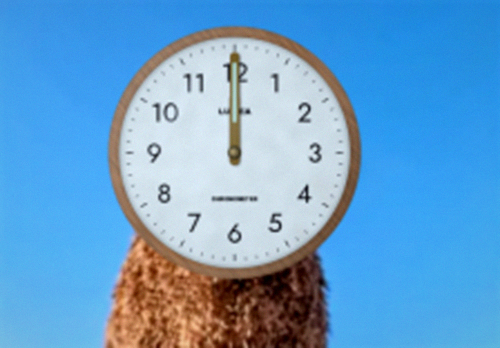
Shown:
12 h 00 min
